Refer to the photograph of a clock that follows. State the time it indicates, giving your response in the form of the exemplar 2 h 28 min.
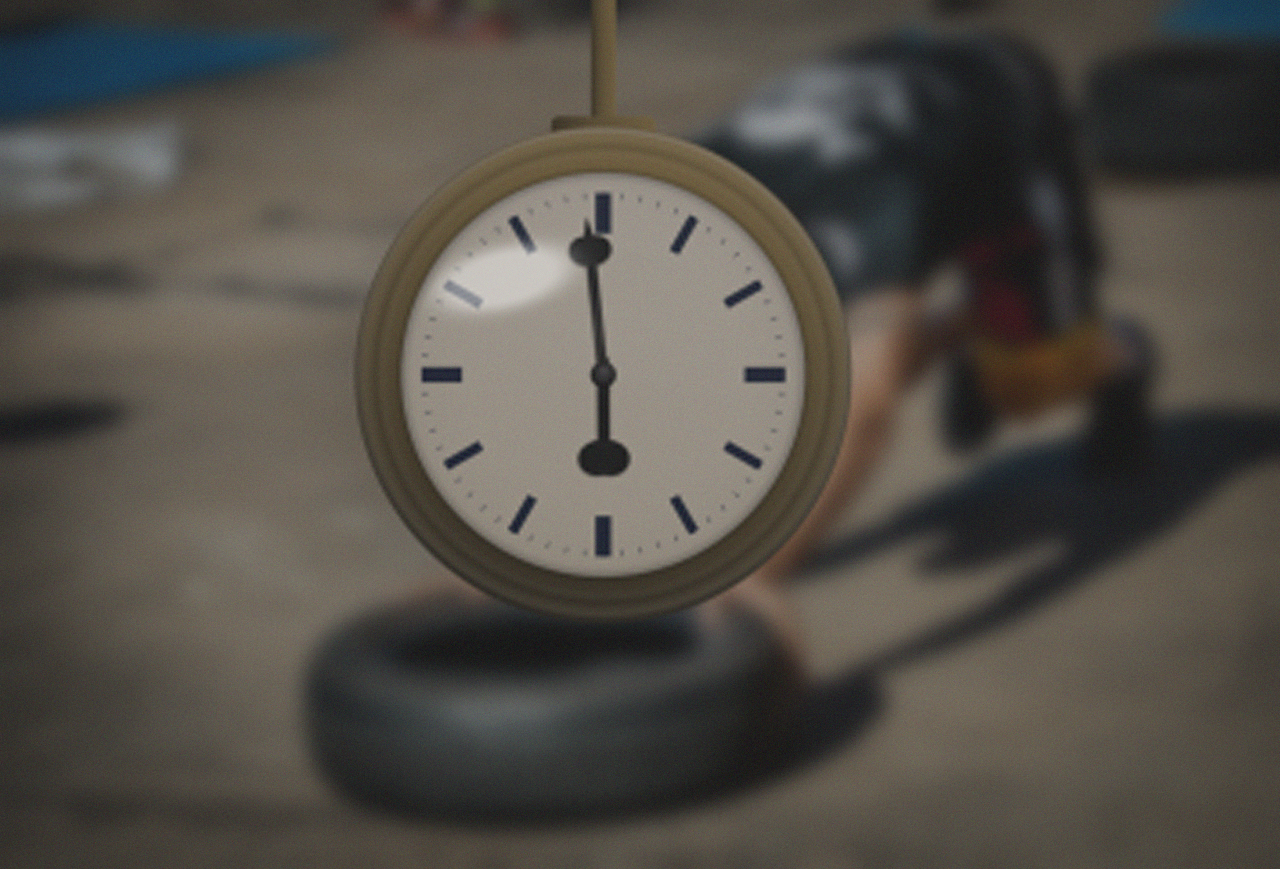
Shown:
5 h 59 min
